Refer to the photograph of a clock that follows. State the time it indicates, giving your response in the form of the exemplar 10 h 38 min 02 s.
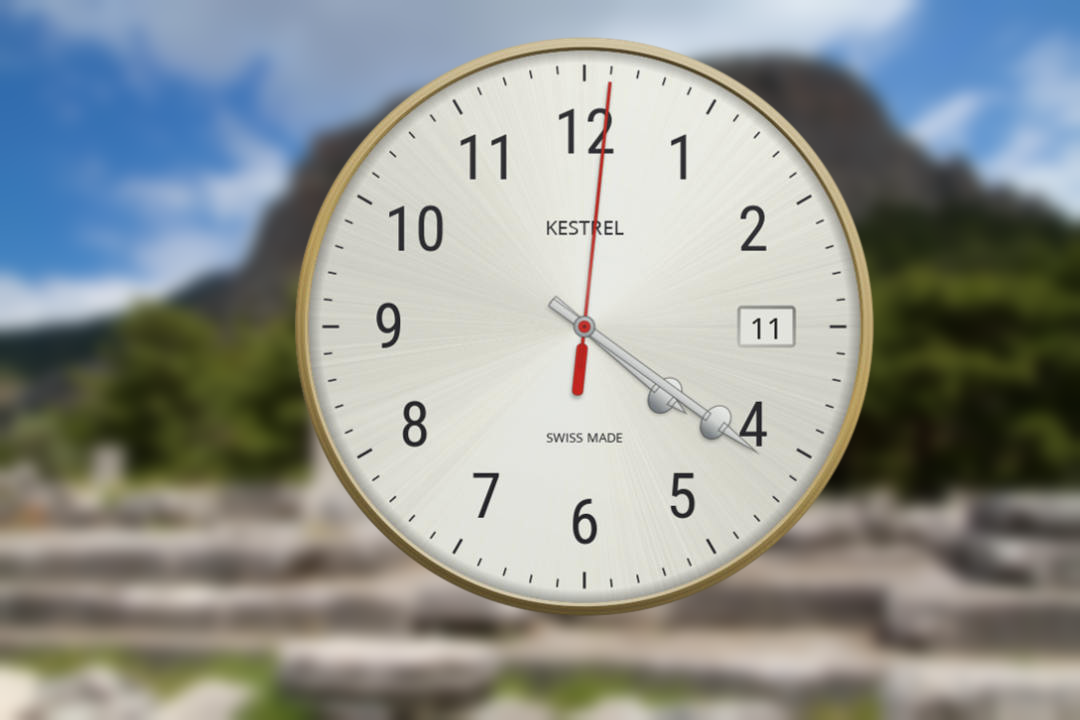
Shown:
4 h 21 min 01 s
